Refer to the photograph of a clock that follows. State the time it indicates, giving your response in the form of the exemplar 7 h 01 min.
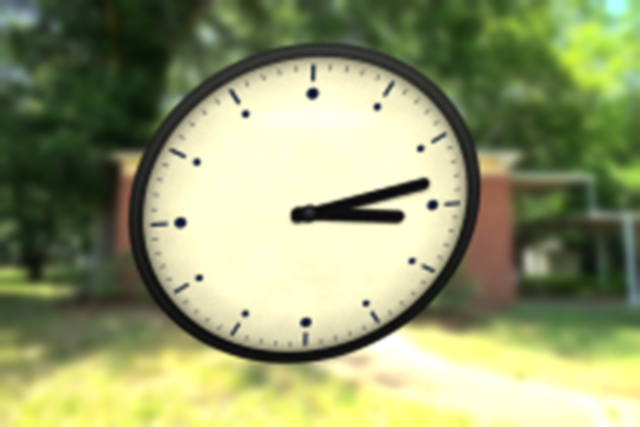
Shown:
3 h 13 min
